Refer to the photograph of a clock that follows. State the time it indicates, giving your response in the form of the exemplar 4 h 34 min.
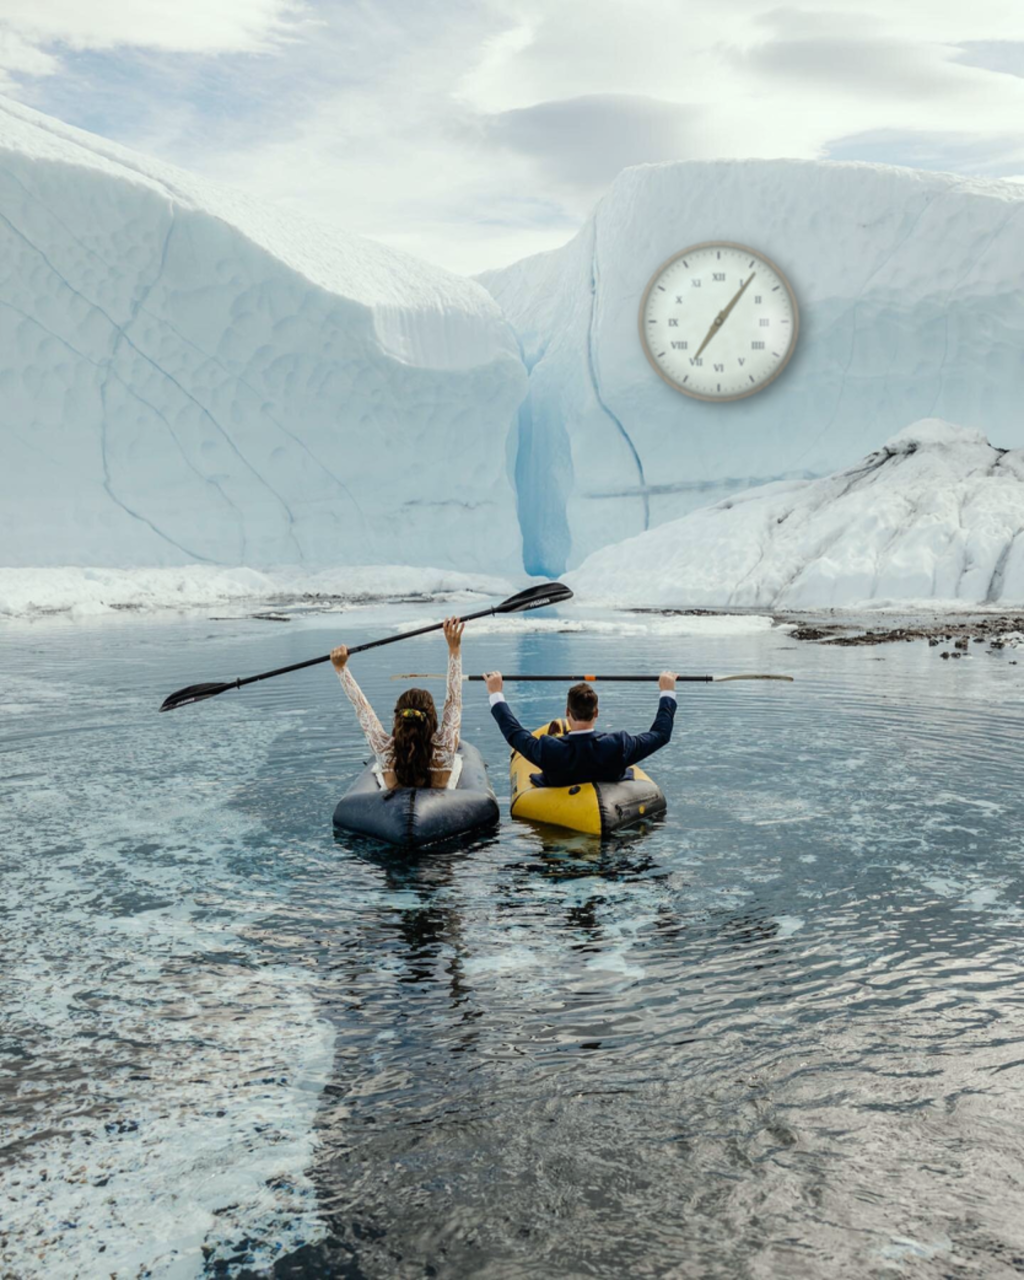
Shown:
7 h 06 min
